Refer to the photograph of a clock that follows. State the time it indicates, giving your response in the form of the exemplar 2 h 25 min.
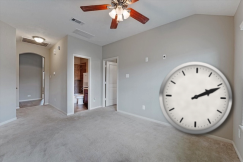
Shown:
2 h 11 min
